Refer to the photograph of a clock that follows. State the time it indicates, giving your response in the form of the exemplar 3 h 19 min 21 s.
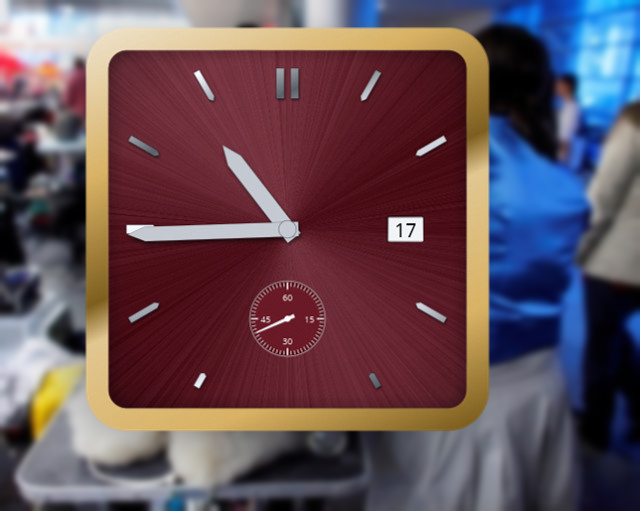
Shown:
10 h 44 min 41 s
